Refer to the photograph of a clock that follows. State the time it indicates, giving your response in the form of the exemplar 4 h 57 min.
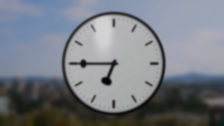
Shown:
6 h 45 min
